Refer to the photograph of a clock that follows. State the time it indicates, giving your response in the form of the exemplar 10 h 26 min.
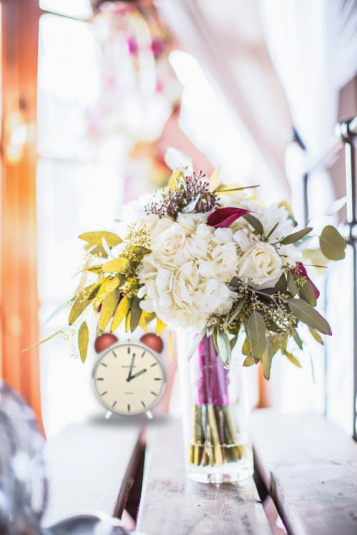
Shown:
2 h 02 min
